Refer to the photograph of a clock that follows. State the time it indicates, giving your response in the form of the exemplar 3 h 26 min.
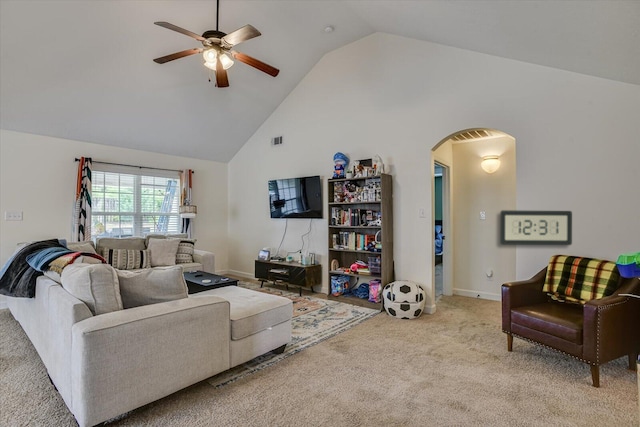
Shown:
12 h 31 min
